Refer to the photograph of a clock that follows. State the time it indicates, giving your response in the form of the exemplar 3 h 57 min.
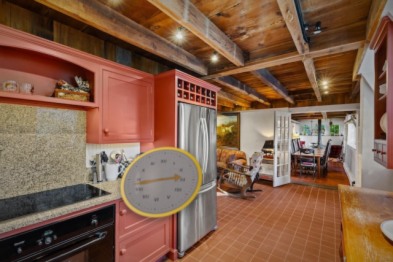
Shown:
2 h 43 min
